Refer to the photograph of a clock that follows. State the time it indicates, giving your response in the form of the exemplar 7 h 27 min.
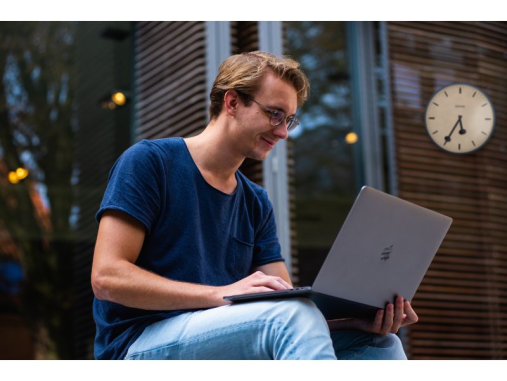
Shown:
5 h 35 min
